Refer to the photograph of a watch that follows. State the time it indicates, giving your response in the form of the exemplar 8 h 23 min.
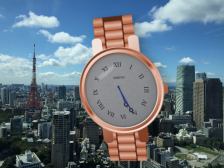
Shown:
5 h 26 min
